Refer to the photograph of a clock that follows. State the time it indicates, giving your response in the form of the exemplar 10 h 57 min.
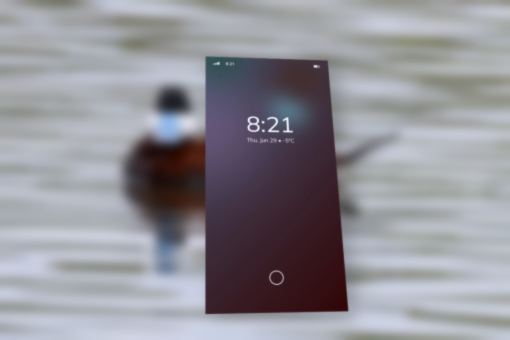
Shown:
8 h 21 min
